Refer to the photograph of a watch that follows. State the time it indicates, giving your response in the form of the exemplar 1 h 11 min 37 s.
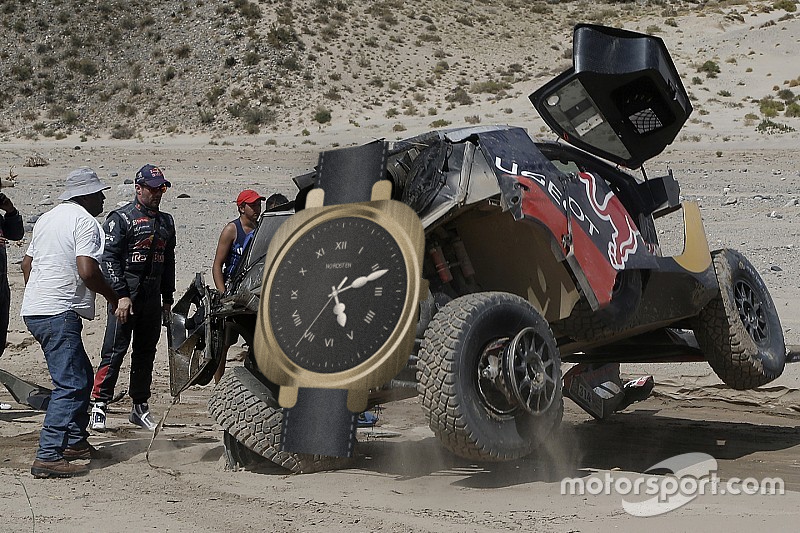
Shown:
5 h 11 min 36 s
